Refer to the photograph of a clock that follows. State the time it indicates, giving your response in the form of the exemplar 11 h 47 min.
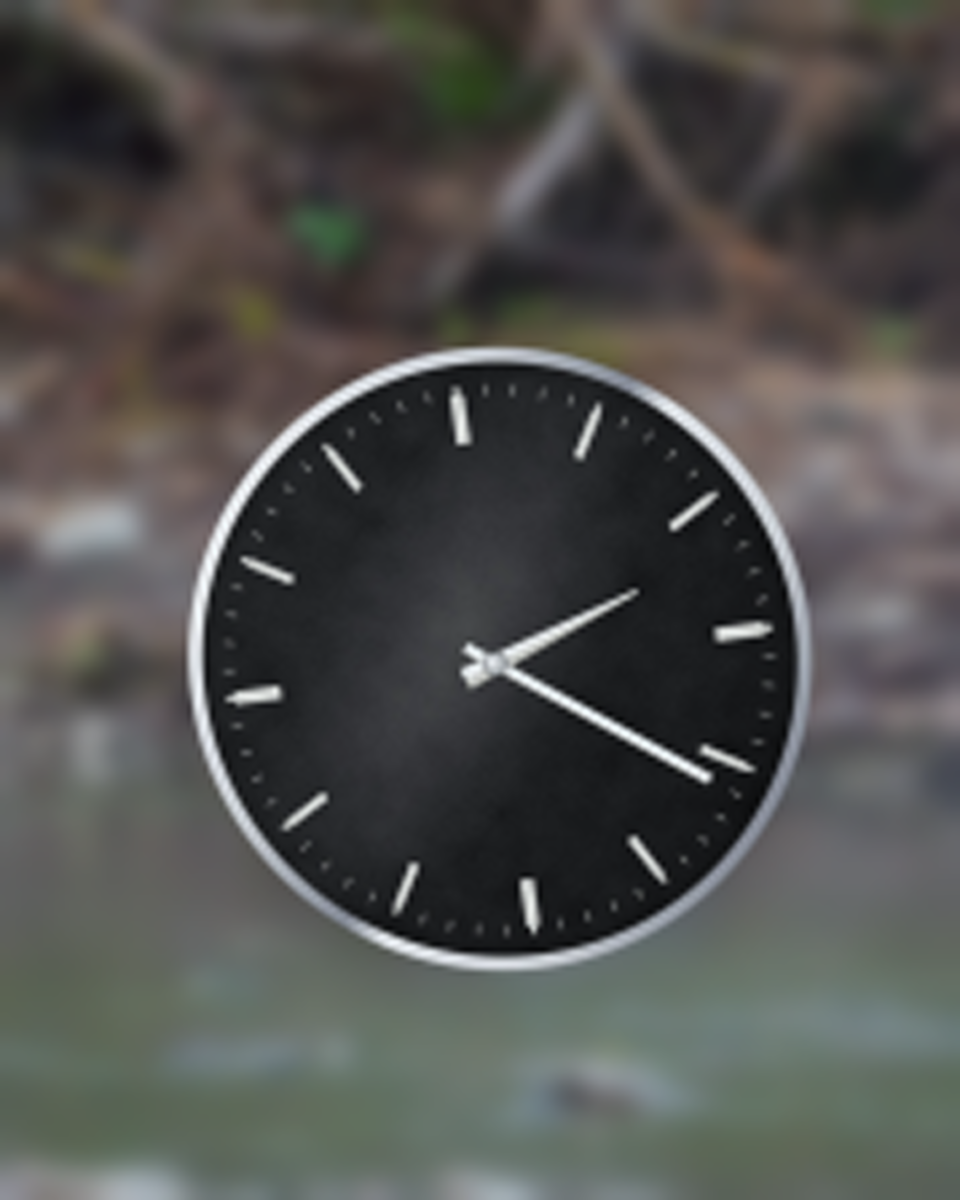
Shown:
2 h 21 min
